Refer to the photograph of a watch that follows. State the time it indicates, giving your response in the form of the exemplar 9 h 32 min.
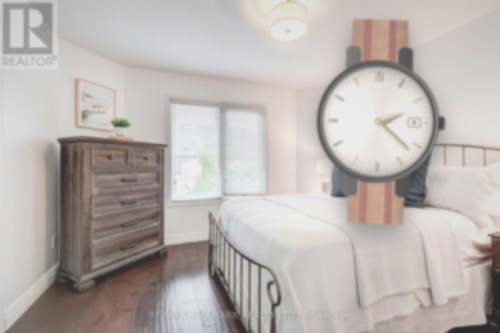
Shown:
2 h 22 min
